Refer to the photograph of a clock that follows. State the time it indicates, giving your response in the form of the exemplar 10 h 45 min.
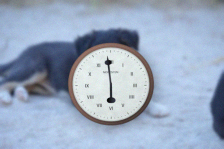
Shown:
5 h 59 min
